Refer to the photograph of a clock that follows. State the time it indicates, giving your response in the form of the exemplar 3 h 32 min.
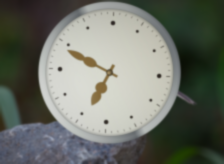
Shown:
6 h 49 min
